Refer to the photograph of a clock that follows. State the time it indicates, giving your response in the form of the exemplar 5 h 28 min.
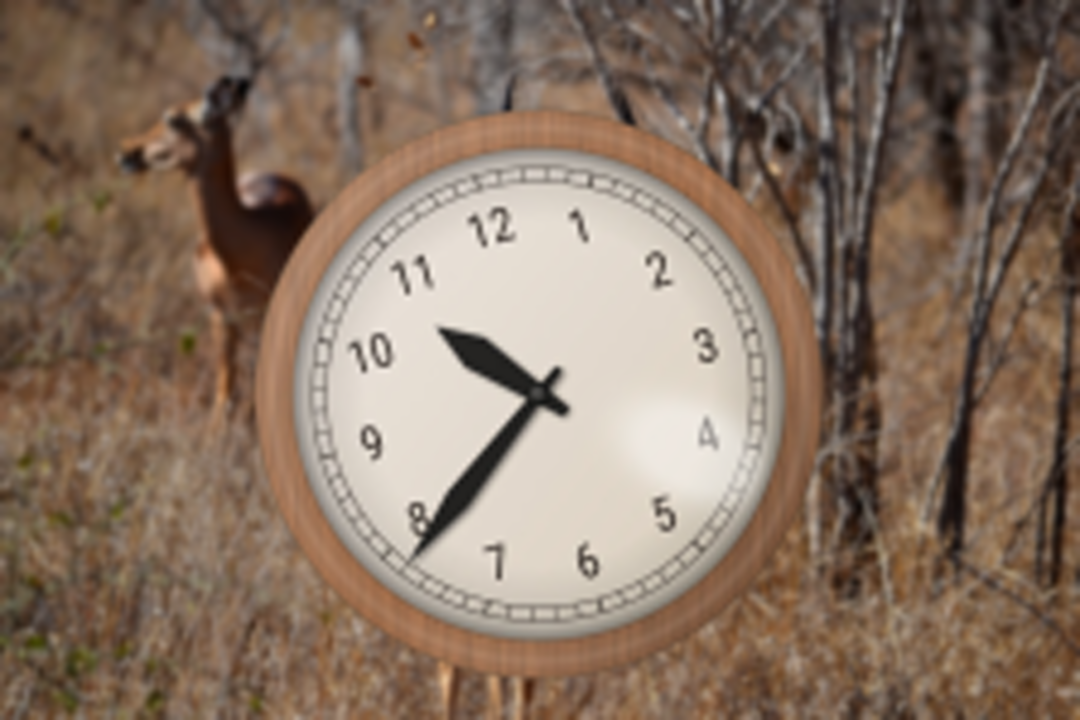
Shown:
10 h 39 min
